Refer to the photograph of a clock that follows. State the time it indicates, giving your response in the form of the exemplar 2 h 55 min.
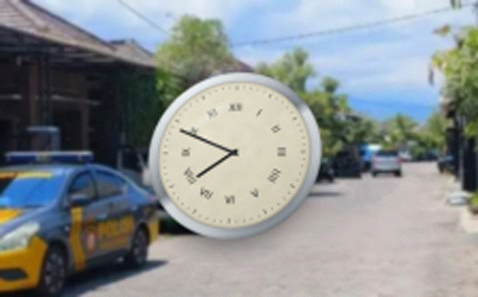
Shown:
7 h 49 min
